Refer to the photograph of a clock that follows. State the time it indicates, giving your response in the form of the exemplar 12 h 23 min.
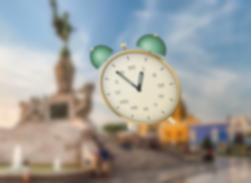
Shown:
12 h 54 min
